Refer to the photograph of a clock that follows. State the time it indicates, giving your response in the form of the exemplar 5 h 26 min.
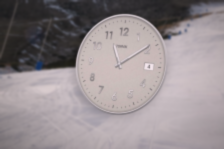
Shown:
11 h 09 min
